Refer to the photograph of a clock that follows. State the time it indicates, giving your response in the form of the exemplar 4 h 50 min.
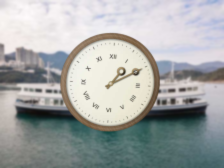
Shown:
1 h 10 min
